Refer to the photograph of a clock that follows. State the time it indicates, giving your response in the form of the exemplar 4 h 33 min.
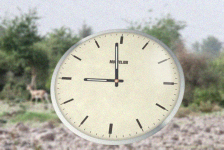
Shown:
8 h 59 min
